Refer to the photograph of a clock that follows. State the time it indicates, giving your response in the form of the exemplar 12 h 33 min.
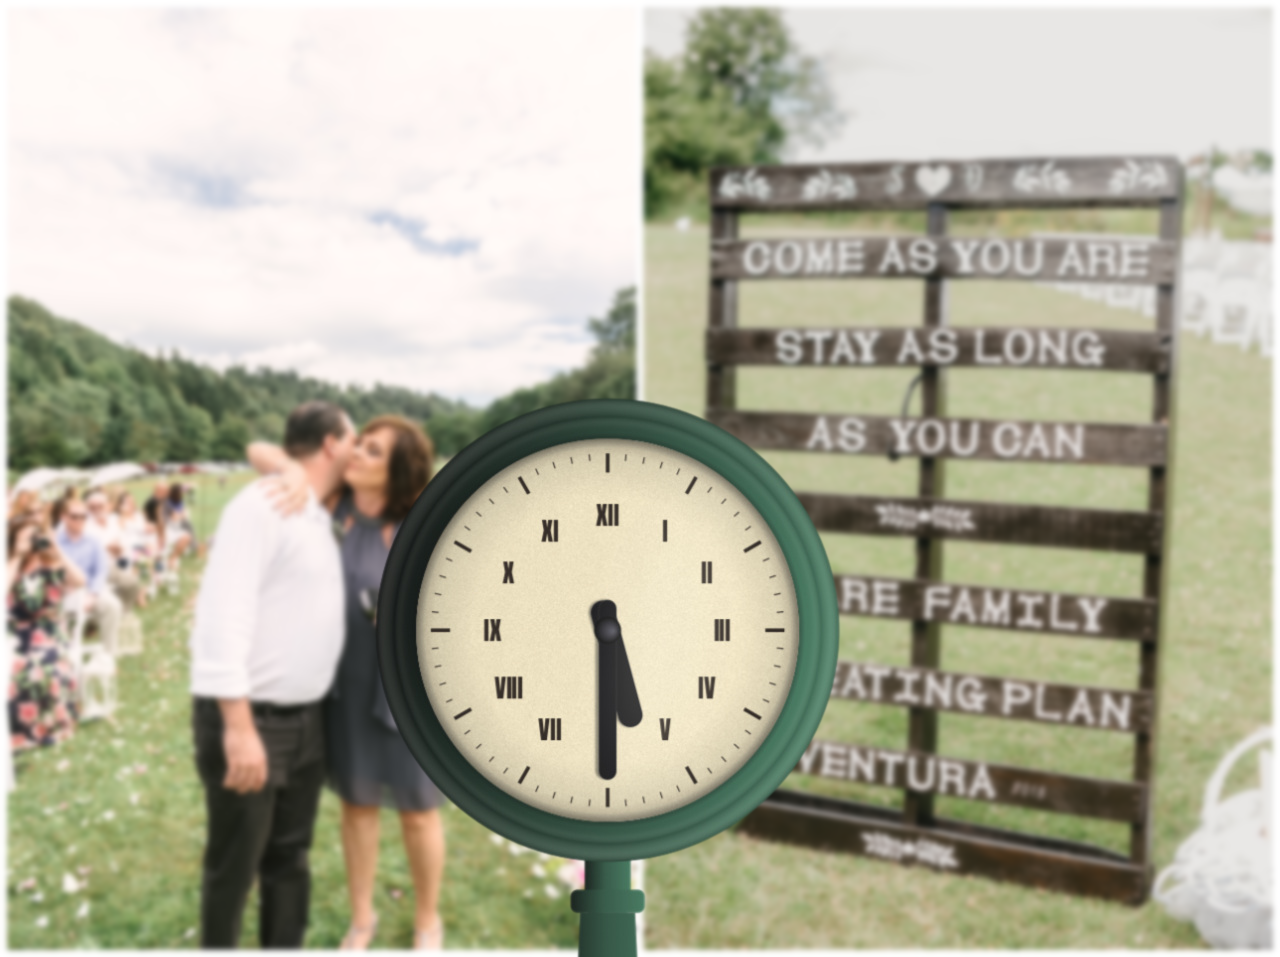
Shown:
5 h 30 min
